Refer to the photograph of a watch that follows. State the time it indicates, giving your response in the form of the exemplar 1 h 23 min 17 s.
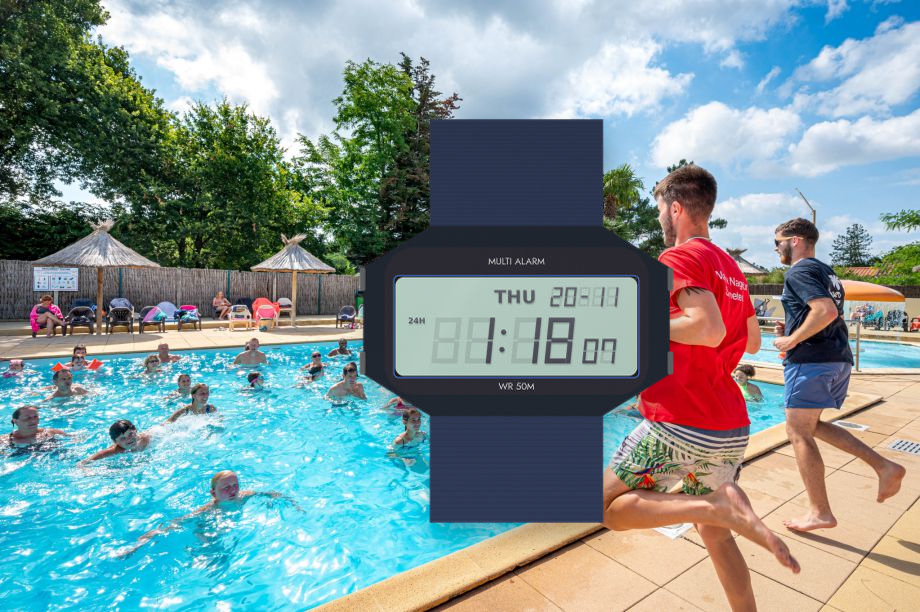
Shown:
1 h 18 min 07 s
